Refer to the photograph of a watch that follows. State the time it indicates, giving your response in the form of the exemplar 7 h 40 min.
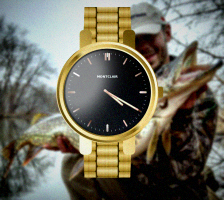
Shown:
4 h 20 min
